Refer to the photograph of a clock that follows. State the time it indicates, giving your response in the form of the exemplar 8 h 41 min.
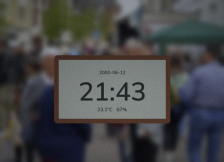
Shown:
21 h 43 min
